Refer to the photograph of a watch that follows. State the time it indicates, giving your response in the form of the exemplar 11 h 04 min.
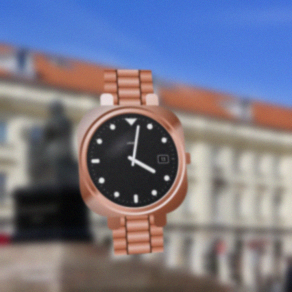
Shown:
4 h 02 min
